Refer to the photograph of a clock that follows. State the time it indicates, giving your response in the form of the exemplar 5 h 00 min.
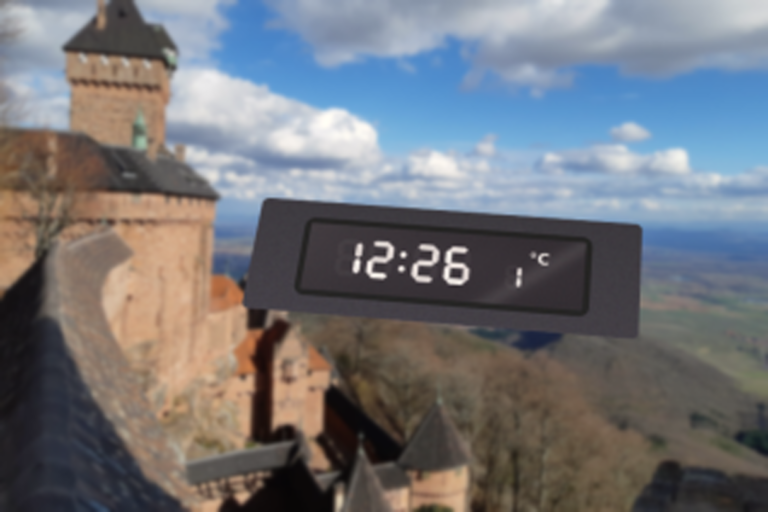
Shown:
12 h 26 min
